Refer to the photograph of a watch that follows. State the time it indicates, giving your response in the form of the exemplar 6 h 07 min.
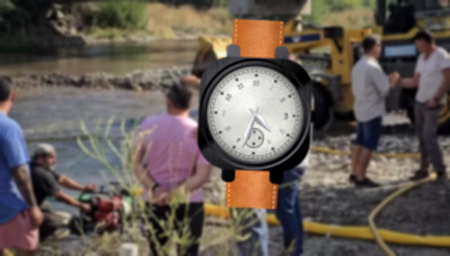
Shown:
4 h 33 min
